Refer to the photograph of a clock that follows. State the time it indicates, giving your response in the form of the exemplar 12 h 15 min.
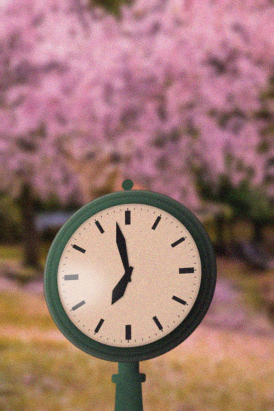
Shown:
6 h 58 min
